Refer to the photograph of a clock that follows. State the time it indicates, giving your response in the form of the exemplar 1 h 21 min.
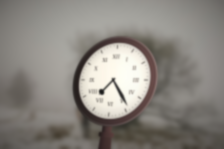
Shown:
7 h 24 min
